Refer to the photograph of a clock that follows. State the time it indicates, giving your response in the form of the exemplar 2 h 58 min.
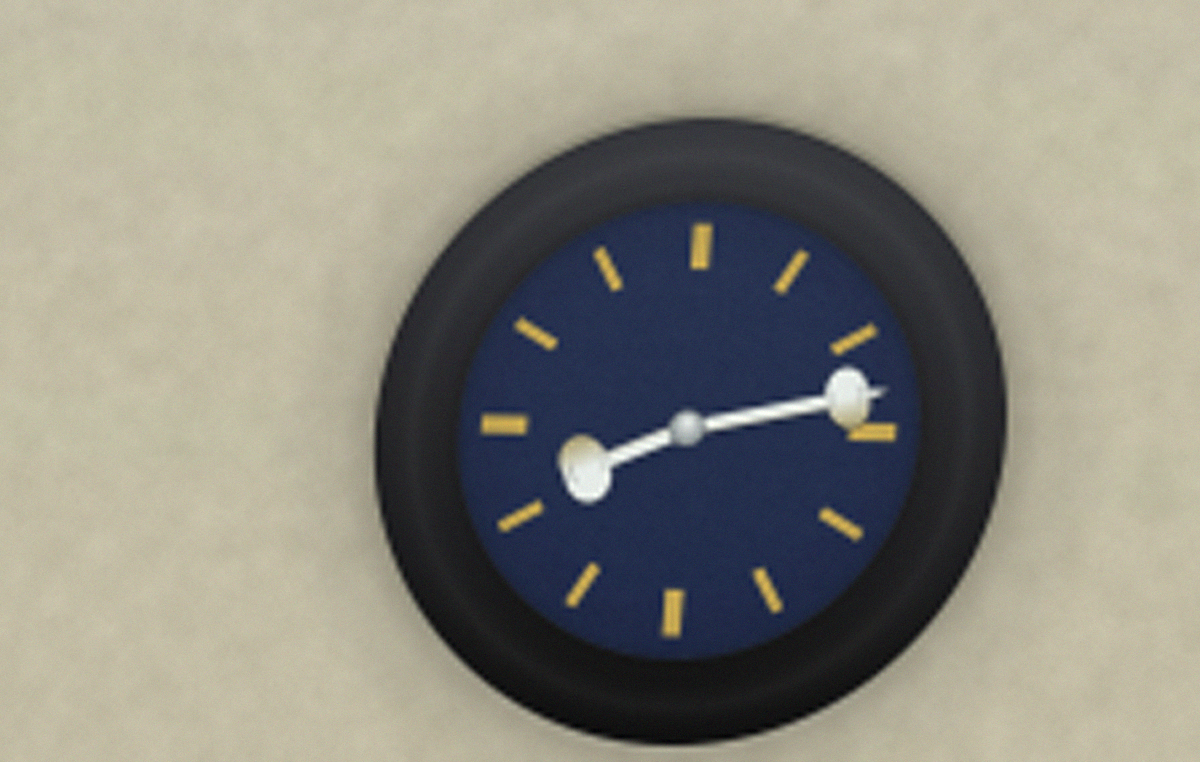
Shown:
8 h 13 min
